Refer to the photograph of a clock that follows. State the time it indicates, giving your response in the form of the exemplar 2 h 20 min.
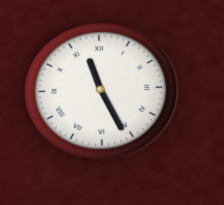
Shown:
11 h 26 min
